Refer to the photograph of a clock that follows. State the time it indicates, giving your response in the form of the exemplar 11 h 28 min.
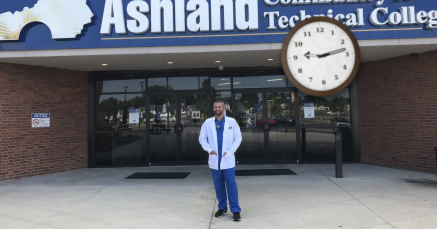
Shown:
9 h 13 min
